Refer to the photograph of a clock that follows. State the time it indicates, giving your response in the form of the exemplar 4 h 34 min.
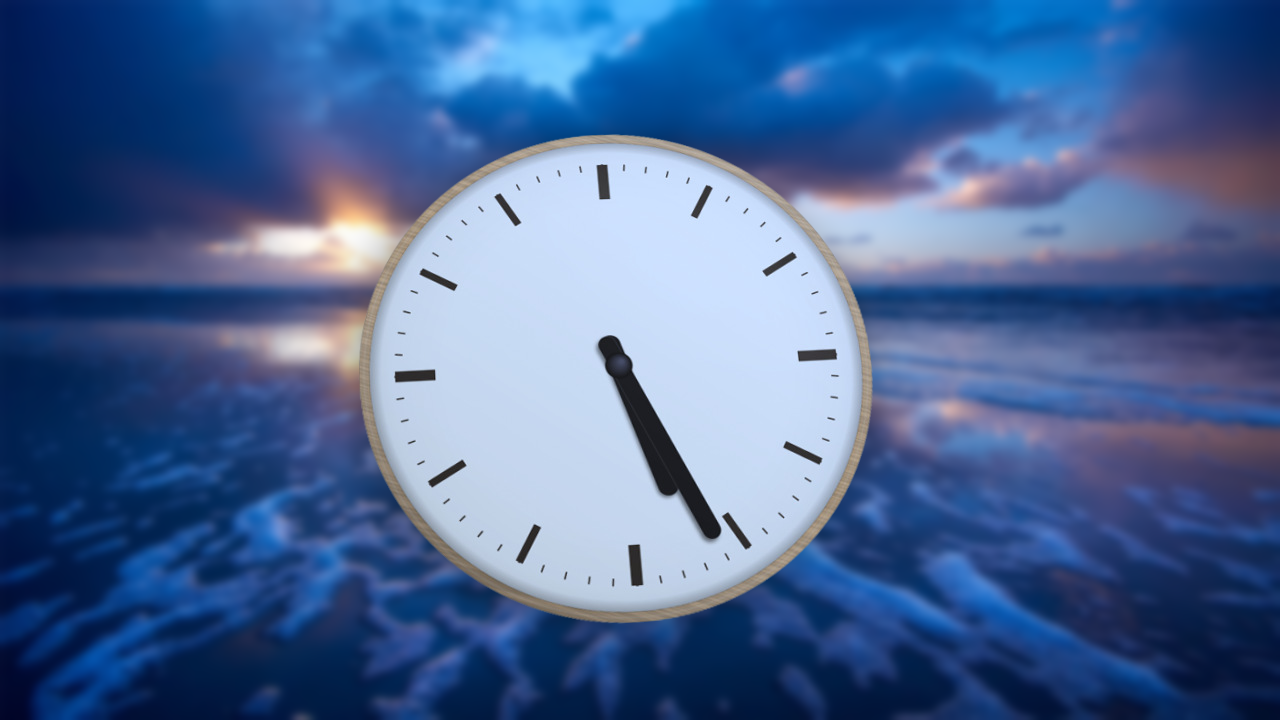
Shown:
5 h 26 min
